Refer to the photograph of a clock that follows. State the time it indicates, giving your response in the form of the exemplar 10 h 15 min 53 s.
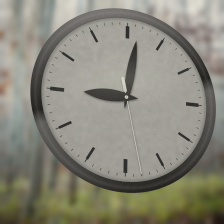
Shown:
9 h 01 min 28 s
